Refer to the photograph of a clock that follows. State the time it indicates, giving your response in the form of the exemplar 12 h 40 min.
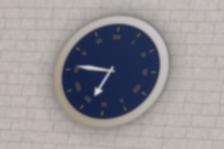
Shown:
6 h 46 min
